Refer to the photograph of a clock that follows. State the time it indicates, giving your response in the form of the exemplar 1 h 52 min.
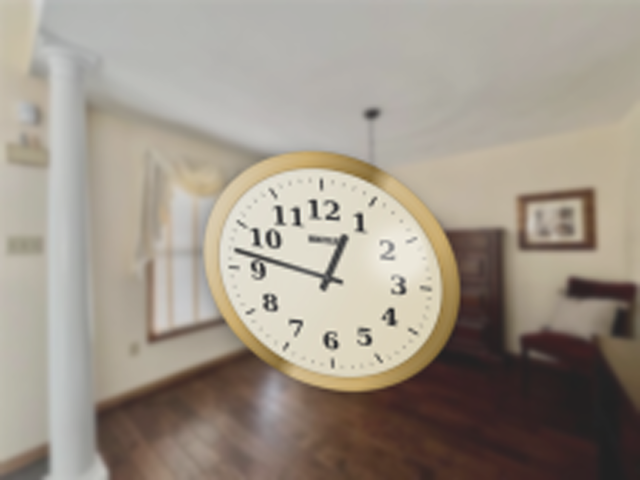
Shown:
12 h 47 min
